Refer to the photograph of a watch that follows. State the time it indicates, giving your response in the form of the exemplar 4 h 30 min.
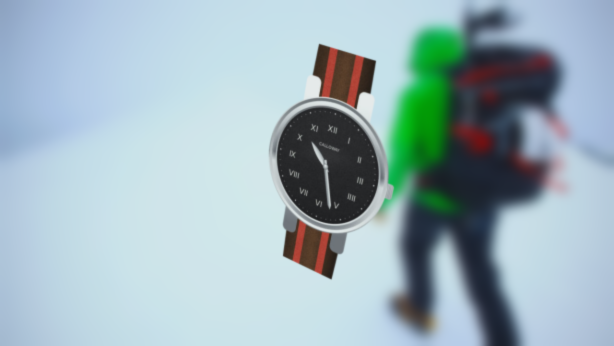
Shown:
10 h 27 min
